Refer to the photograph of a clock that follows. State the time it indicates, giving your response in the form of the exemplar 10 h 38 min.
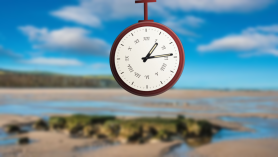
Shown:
1 h 14 min
